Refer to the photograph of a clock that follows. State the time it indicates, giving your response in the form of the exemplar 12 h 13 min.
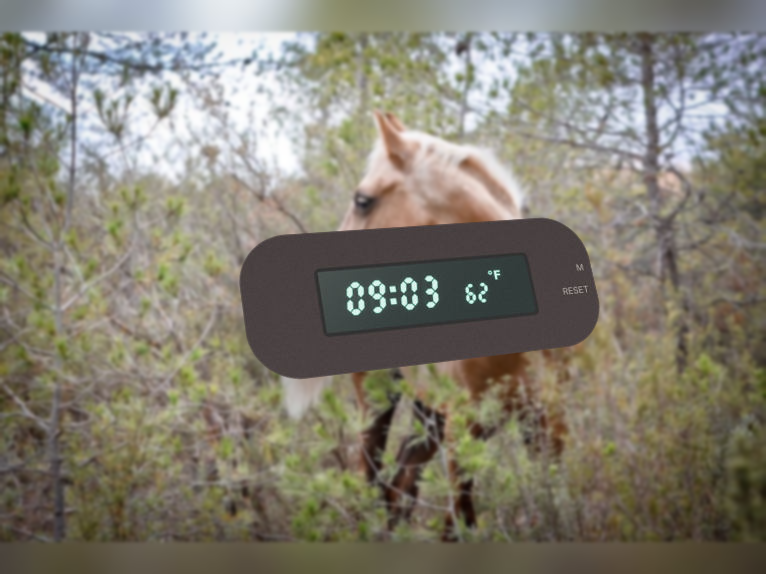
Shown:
9 h 03 min
